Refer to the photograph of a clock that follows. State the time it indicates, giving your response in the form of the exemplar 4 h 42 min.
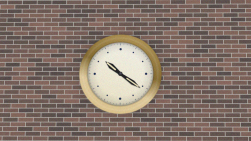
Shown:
10 h 21 min
